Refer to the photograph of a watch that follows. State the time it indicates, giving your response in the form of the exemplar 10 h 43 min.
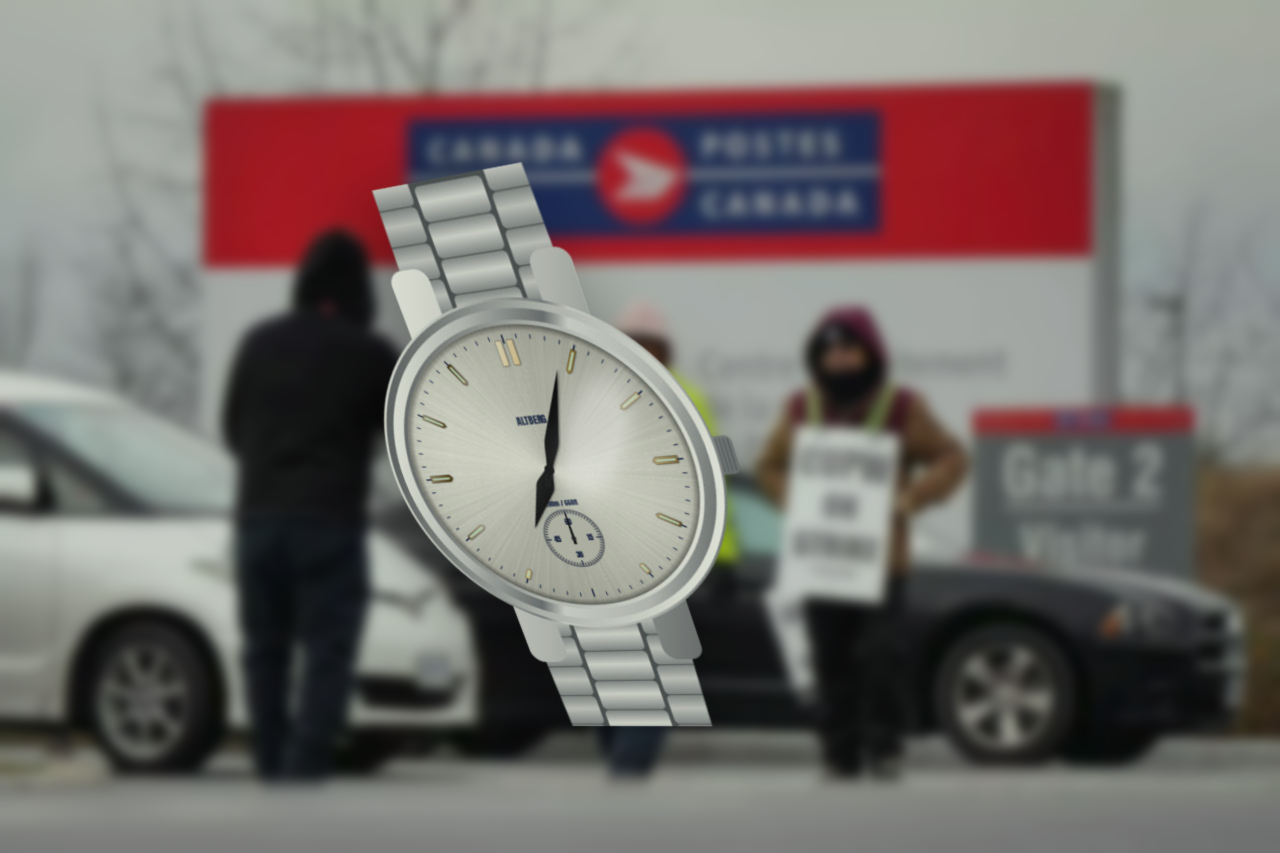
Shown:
7 h 04 min
